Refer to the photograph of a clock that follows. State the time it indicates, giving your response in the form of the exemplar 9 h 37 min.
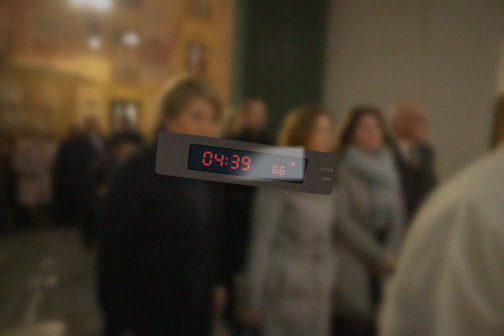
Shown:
4 h 39 min
